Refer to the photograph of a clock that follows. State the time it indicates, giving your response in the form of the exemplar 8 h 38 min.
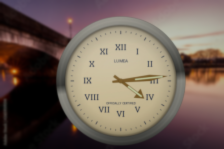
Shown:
4 h 14 min
